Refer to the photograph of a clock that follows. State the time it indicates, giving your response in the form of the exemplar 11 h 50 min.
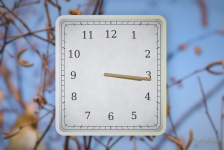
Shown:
3 h 16 min
